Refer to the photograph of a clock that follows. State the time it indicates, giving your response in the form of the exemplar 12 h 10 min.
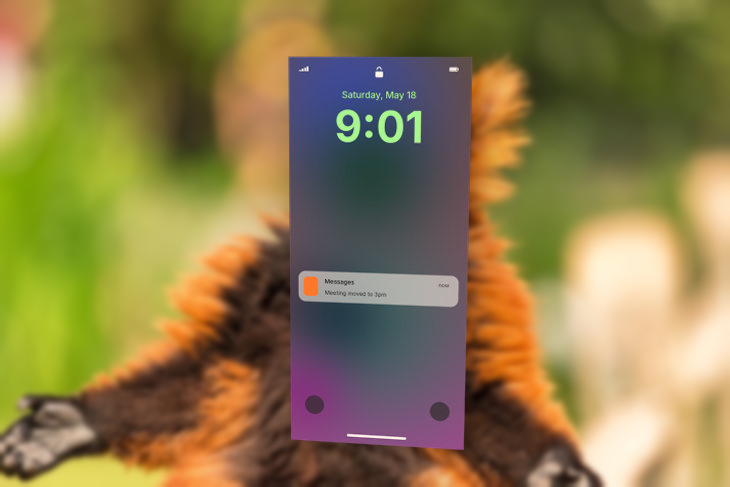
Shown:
9 h 01 min
